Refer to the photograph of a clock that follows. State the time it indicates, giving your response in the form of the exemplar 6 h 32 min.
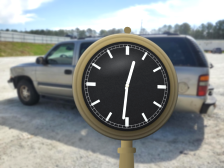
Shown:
12 h 31 min
